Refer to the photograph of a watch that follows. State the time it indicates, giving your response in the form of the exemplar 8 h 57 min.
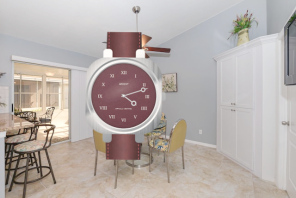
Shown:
4 h 12 min
